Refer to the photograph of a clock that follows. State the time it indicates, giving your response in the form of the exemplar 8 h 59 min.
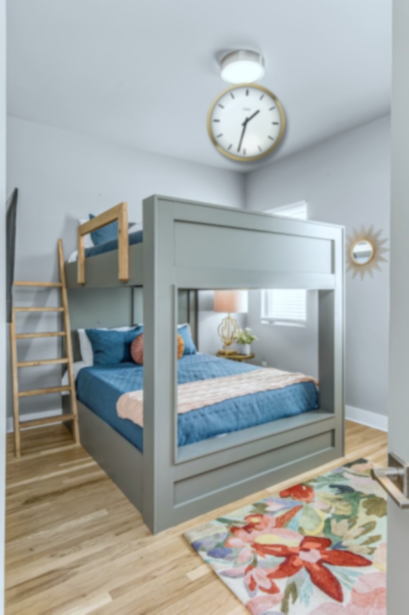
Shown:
1 h 32 min
